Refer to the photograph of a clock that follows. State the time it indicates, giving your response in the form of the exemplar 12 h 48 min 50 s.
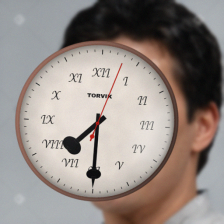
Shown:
7 h 30 min 03 s
